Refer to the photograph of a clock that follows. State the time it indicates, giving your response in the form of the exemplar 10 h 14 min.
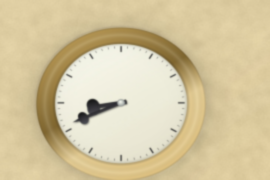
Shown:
8 h 41 min
